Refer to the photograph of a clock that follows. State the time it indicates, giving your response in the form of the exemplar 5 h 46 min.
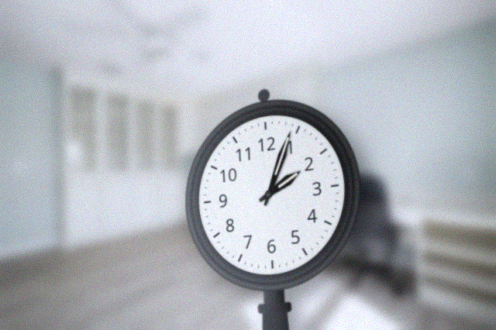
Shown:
2 h 04 min
